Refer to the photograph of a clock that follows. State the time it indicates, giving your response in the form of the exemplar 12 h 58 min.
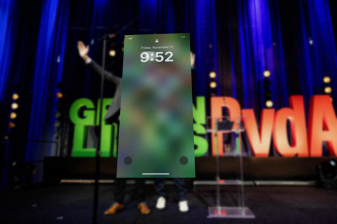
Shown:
9 h 52 min
